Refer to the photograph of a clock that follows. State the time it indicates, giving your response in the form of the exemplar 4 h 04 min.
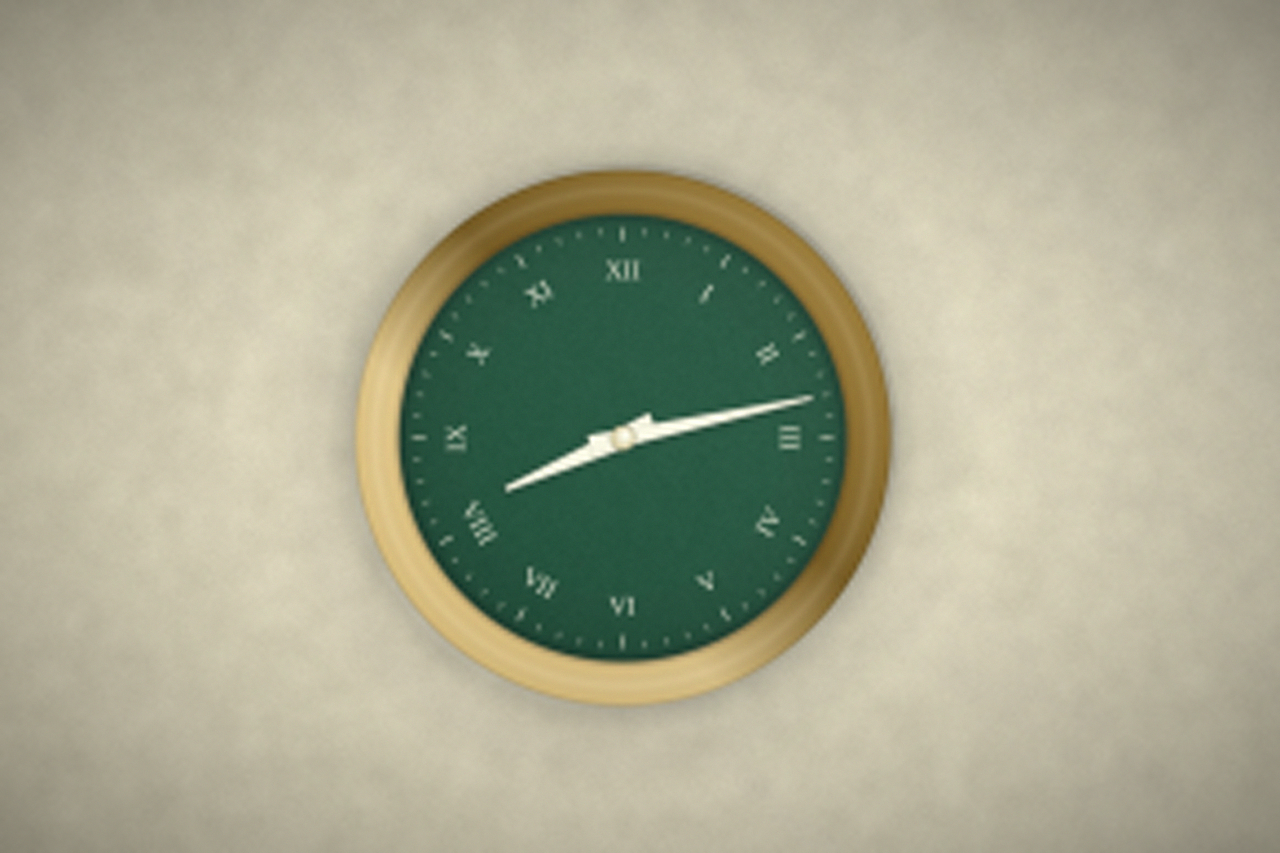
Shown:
8 h 13 min
